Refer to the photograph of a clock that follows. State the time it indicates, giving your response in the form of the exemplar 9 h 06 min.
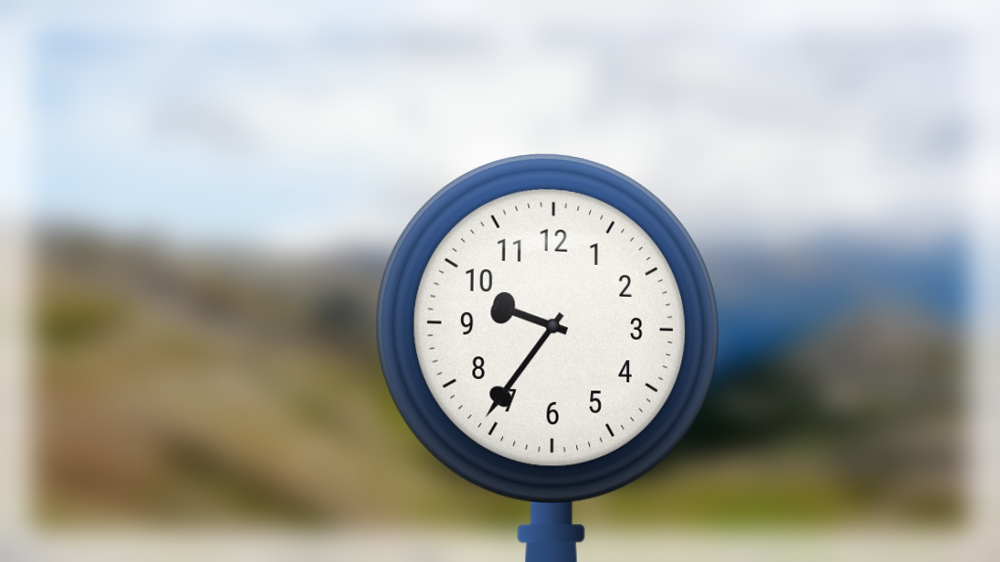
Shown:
9 h 36 min
